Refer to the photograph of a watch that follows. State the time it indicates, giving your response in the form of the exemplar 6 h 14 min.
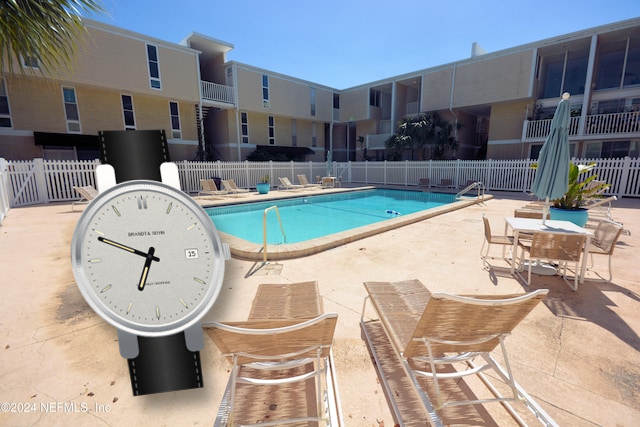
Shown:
6 h 49 min
